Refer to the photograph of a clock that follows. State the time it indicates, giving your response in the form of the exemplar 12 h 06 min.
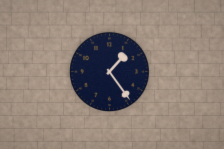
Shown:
1 h 24 min
